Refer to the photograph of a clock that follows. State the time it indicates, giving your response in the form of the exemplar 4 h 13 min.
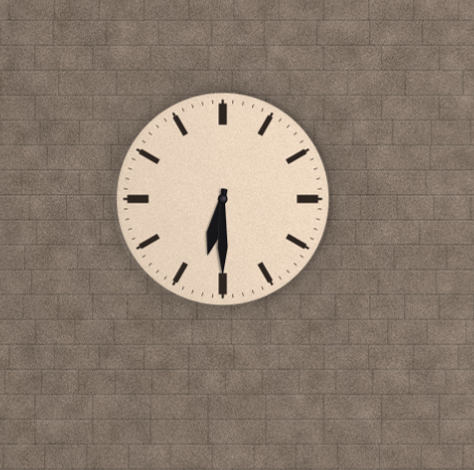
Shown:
6 h 30 min
